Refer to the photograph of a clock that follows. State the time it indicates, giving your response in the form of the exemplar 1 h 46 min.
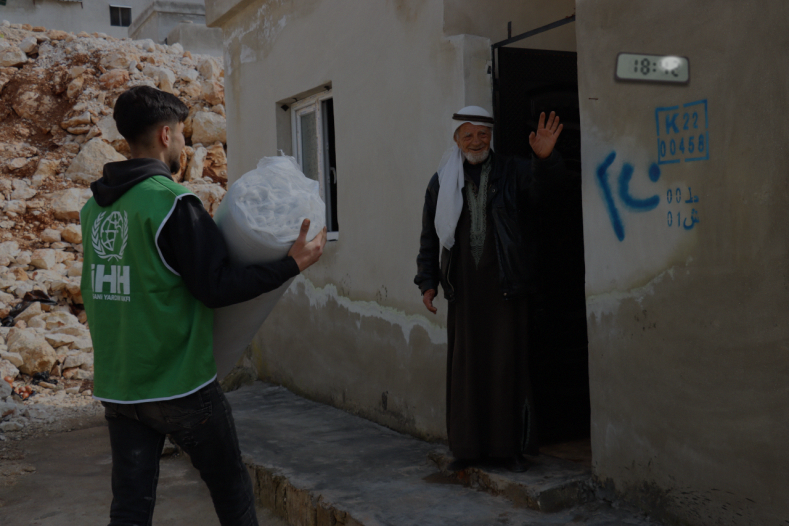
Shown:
18 h 42 min
